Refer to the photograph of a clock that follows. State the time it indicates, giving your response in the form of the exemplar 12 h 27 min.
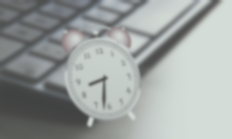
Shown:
8 h 32 min
